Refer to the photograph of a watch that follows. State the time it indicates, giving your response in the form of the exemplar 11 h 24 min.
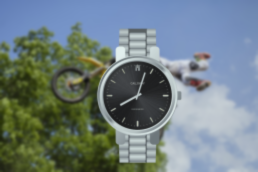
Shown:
8 h 03 min
